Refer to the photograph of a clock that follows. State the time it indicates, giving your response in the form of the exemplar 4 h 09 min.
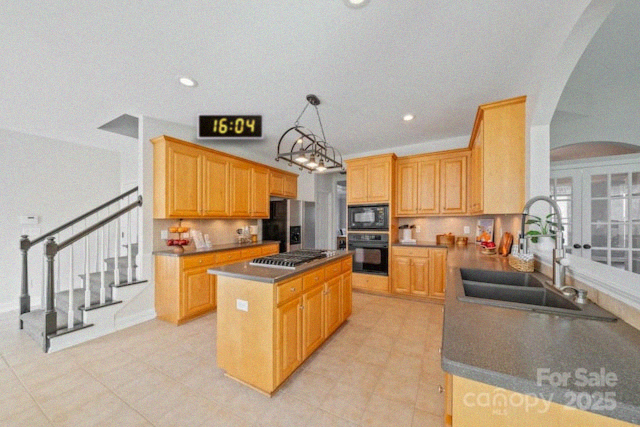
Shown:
16 h 04 min
